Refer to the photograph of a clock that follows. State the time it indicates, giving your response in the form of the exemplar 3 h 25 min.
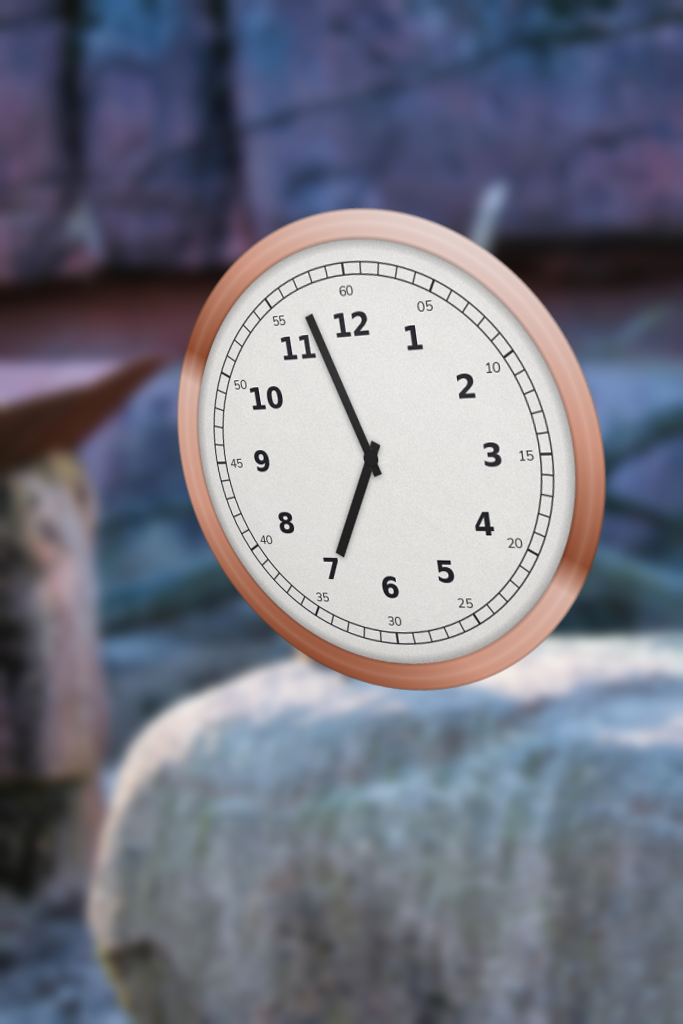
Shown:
6 h 57 min
